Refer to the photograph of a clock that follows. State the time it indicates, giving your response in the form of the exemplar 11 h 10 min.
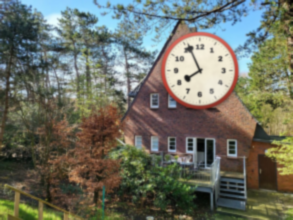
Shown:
7 h 56 min
